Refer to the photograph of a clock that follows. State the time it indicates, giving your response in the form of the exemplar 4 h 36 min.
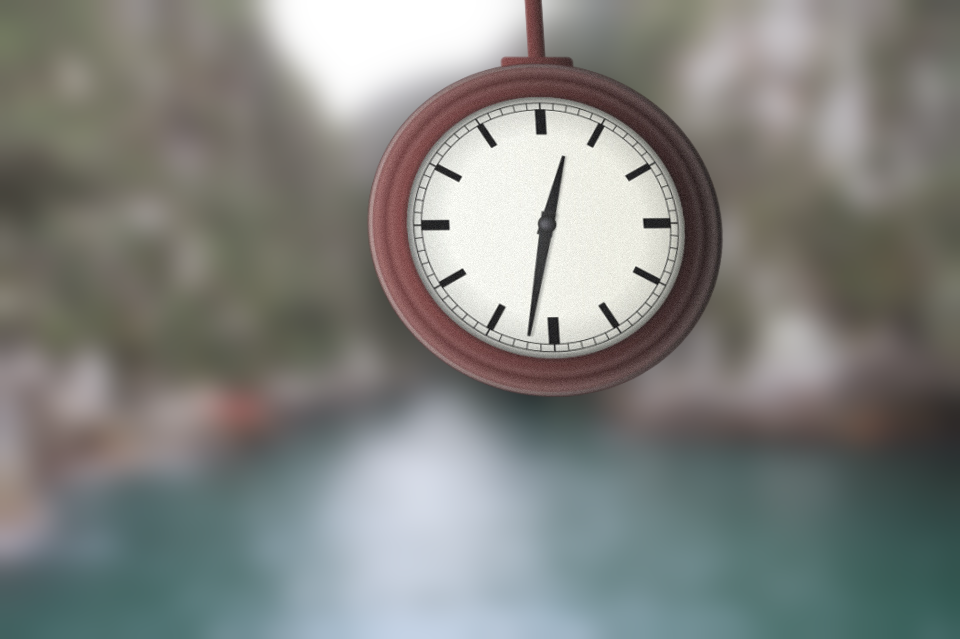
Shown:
12 h 32 min
